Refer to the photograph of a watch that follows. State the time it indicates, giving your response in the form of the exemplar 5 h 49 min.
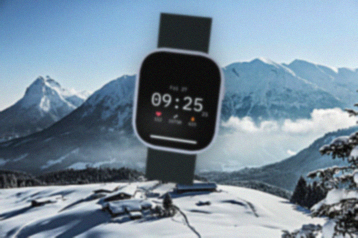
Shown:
9 h 25 min
